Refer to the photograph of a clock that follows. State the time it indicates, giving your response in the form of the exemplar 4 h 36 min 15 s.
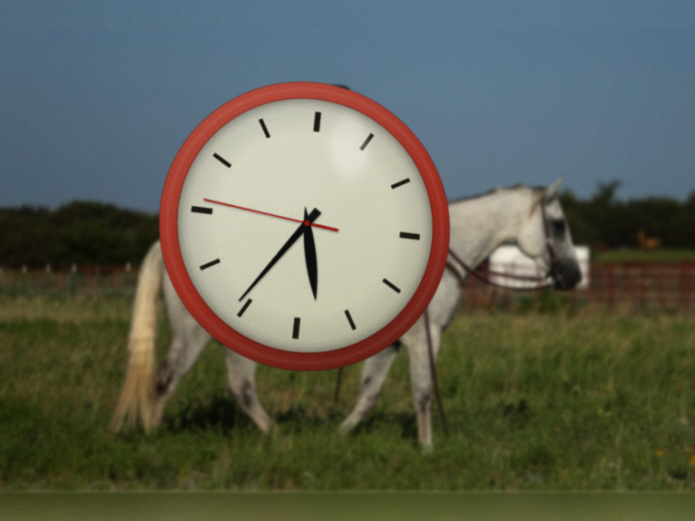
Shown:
5 h 35 min 46 s
